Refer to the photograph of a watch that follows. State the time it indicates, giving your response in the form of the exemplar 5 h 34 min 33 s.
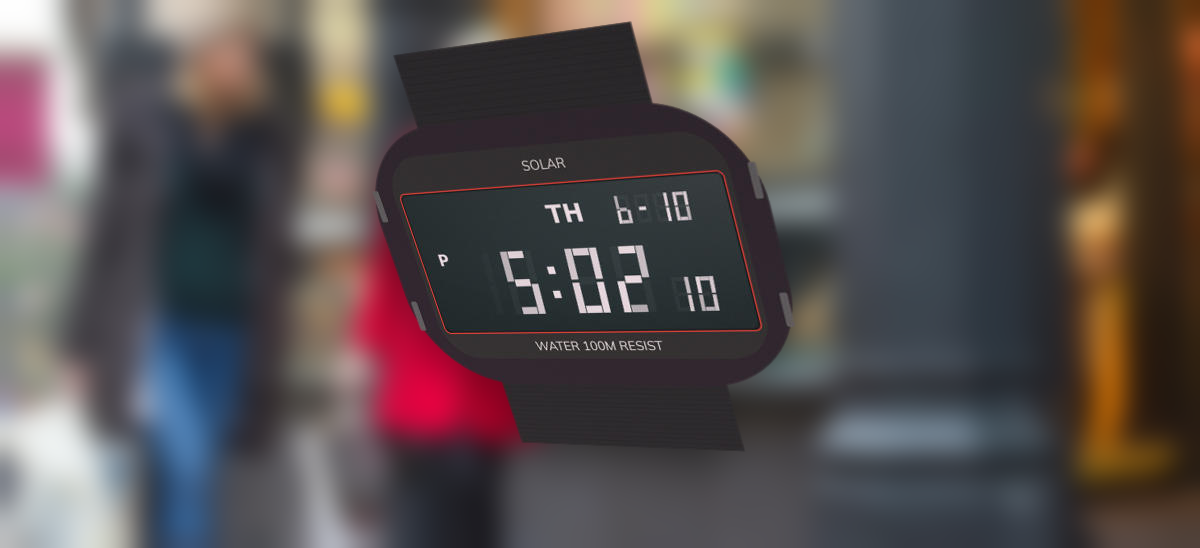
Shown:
5 h 02 min 10 s
